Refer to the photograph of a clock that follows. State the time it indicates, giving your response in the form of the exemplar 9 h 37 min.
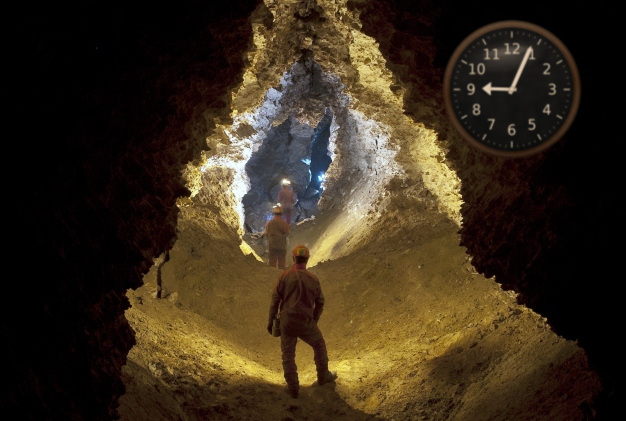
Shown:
9 h 04 min
